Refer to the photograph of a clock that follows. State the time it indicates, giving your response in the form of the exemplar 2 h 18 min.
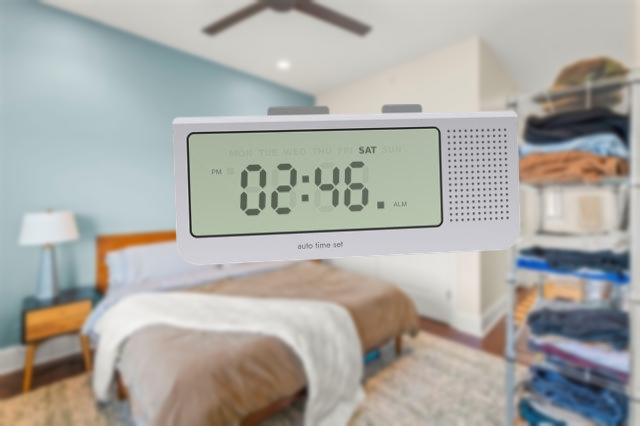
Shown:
2 h 46 min
